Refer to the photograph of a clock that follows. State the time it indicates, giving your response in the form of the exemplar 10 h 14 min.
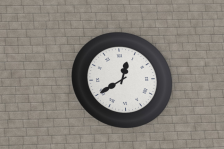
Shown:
12 h 40 min
